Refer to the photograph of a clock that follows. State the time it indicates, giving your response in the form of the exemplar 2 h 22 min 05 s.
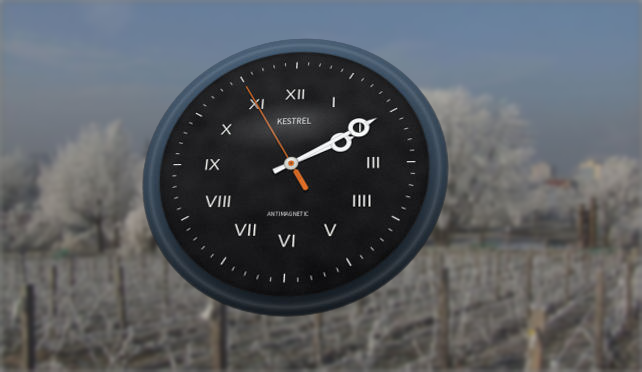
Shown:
2 h 09 min 55 s
